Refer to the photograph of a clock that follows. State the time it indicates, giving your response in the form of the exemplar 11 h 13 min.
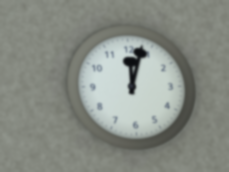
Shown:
12 h 03 min
